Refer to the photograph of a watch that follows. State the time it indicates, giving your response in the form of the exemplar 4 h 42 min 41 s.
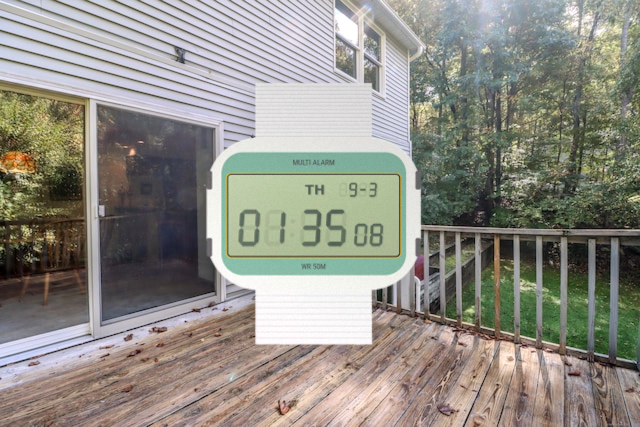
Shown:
1 h 35 min 08 s
